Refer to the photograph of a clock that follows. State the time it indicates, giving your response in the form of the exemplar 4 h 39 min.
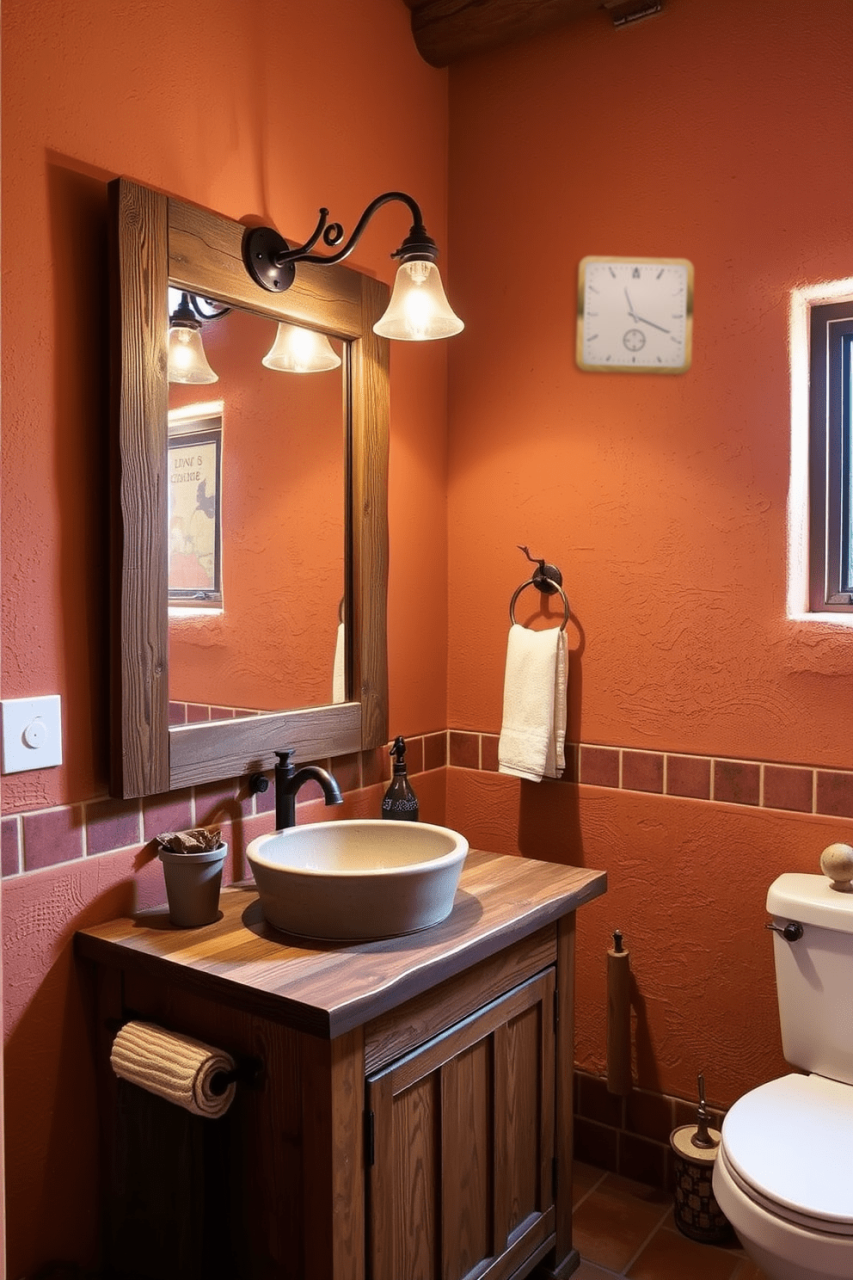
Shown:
11 h 19 min
